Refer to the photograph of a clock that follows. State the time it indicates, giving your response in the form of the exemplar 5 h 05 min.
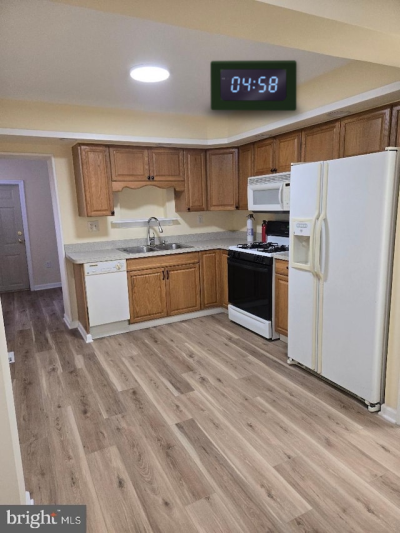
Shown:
4 h 58 min
